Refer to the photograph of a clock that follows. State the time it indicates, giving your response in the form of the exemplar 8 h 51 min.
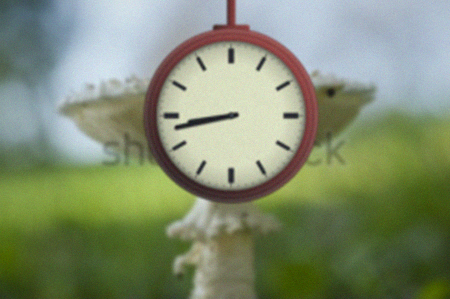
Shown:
8 h 43 min
